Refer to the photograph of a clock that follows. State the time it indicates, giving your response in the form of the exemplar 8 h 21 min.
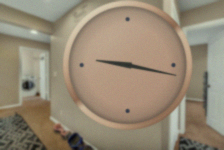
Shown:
9 h 17 min
